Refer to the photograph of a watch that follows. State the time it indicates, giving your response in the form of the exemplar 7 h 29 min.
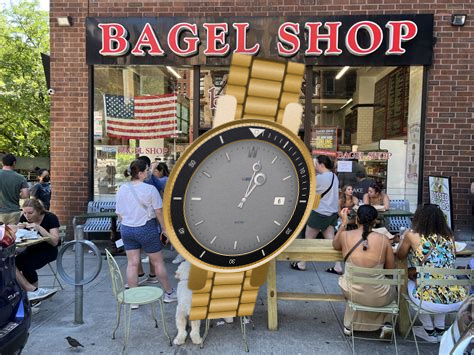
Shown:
1 h 02 min
